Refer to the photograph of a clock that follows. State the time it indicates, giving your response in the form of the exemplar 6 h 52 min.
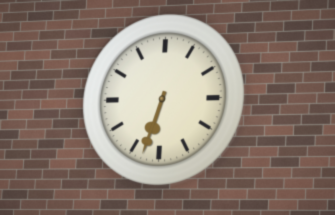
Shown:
6 h 33 min
